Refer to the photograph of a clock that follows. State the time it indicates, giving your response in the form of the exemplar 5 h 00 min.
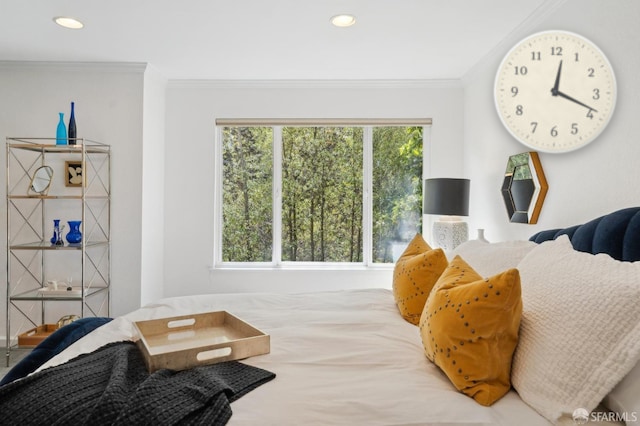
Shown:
12 h 19 min
